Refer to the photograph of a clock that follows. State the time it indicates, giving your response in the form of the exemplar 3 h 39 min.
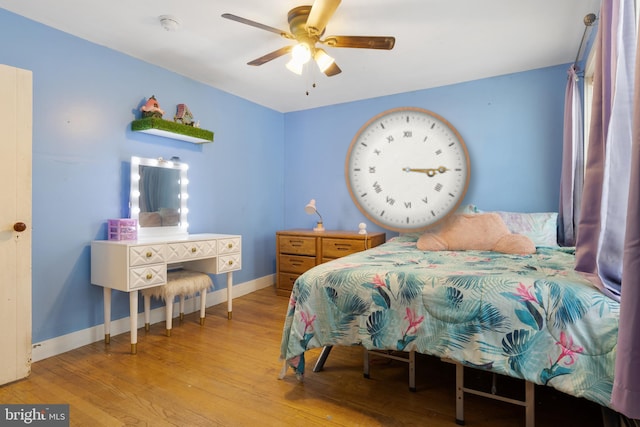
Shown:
3 h 15 min
